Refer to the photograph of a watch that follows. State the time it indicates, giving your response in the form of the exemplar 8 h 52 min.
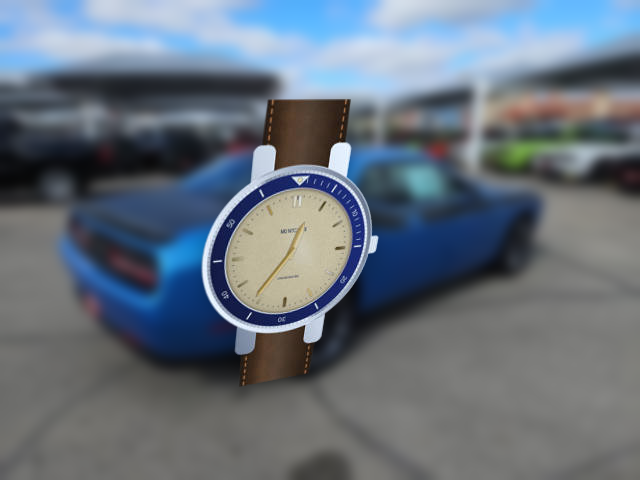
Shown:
12 h 36 min
